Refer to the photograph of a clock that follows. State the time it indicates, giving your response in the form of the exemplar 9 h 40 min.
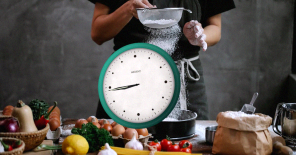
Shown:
8 h 44 min
